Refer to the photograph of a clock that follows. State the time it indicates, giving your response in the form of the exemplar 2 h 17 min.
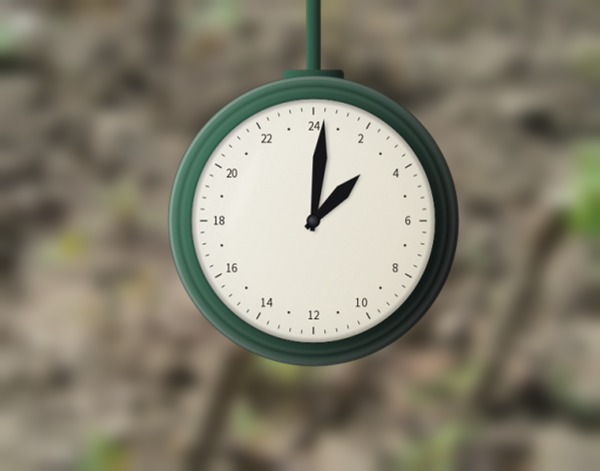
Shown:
3 h 01 min
